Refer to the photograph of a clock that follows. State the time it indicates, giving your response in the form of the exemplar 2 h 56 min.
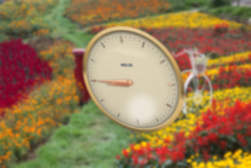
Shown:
8 h 45 min
